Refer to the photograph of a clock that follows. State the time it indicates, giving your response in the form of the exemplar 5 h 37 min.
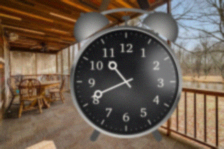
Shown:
10 h 41 min
